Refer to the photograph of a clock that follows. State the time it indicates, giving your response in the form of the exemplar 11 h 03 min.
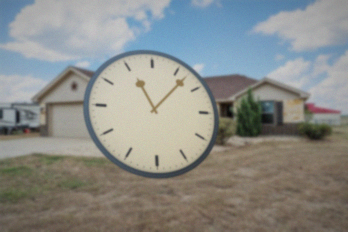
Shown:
11 h 07 min
